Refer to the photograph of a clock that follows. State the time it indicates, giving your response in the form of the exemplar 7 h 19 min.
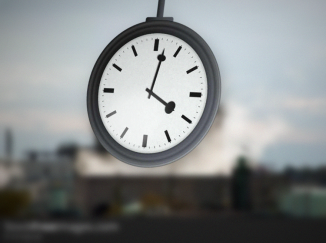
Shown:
4 h 02 min
